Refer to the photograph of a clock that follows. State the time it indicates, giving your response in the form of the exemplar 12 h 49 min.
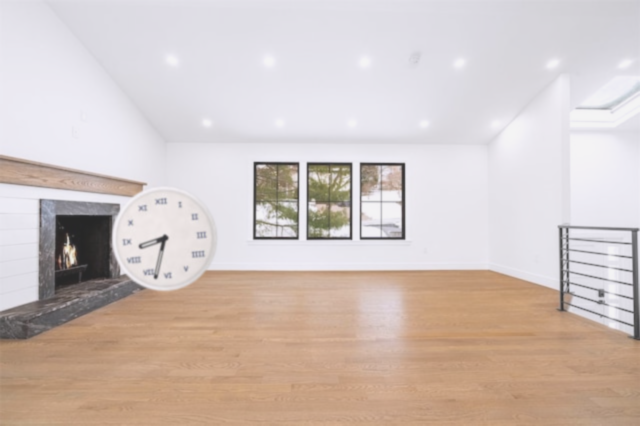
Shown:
8 h 33 min
